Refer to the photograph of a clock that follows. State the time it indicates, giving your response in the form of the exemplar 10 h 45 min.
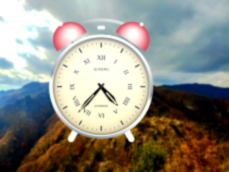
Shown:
4 h 37 min
